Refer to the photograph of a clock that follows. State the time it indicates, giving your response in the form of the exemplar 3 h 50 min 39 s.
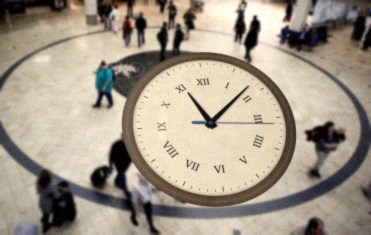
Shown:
11 h 08 min 16 s
